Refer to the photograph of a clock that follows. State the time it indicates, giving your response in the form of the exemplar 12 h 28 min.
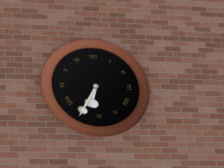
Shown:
6 h 35 min
